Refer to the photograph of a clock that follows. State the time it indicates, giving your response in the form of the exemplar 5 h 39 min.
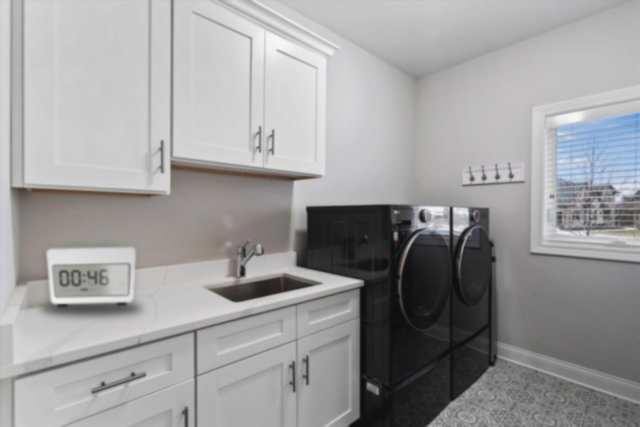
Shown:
0 h 46 min
